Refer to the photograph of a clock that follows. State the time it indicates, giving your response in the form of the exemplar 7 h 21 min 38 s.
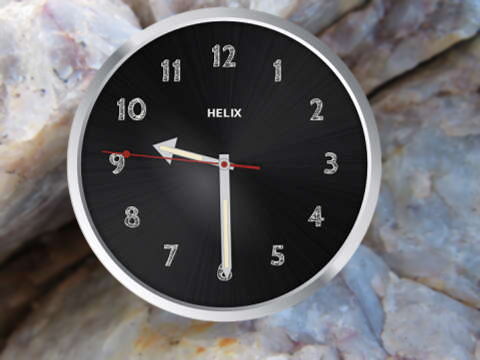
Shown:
9 h 29 min 46 s
